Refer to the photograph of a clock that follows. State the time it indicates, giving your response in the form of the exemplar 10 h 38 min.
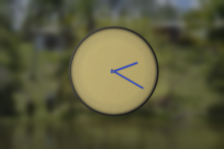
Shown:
2 h 20 min
